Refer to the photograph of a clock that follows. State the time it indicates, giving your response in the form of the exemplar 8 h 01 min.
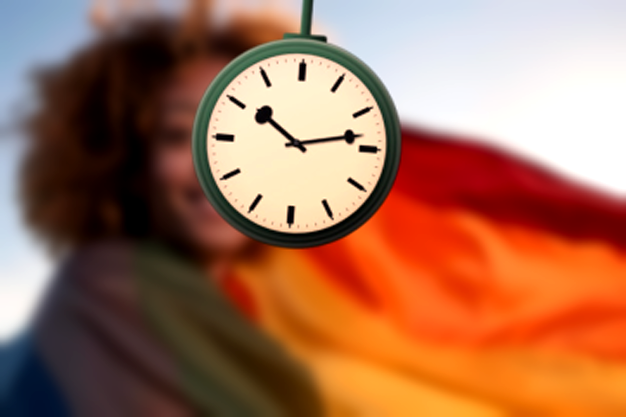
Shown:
10 h 13 min
